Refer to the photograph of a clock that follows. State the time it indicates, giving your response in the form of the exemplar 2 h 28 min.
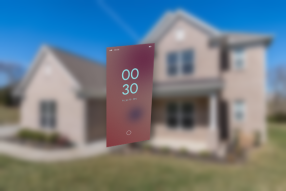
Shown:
0 h 30 min
